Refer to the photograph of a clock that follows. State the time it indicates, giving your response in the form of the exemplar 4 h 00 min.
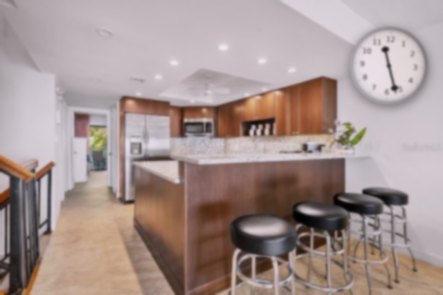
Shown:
11 h 27 min
